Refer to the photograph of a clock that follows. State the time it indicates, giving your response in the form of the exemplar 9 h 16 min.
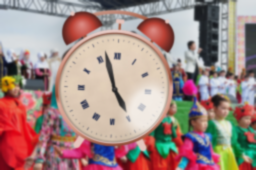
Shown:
4 h 57 min
